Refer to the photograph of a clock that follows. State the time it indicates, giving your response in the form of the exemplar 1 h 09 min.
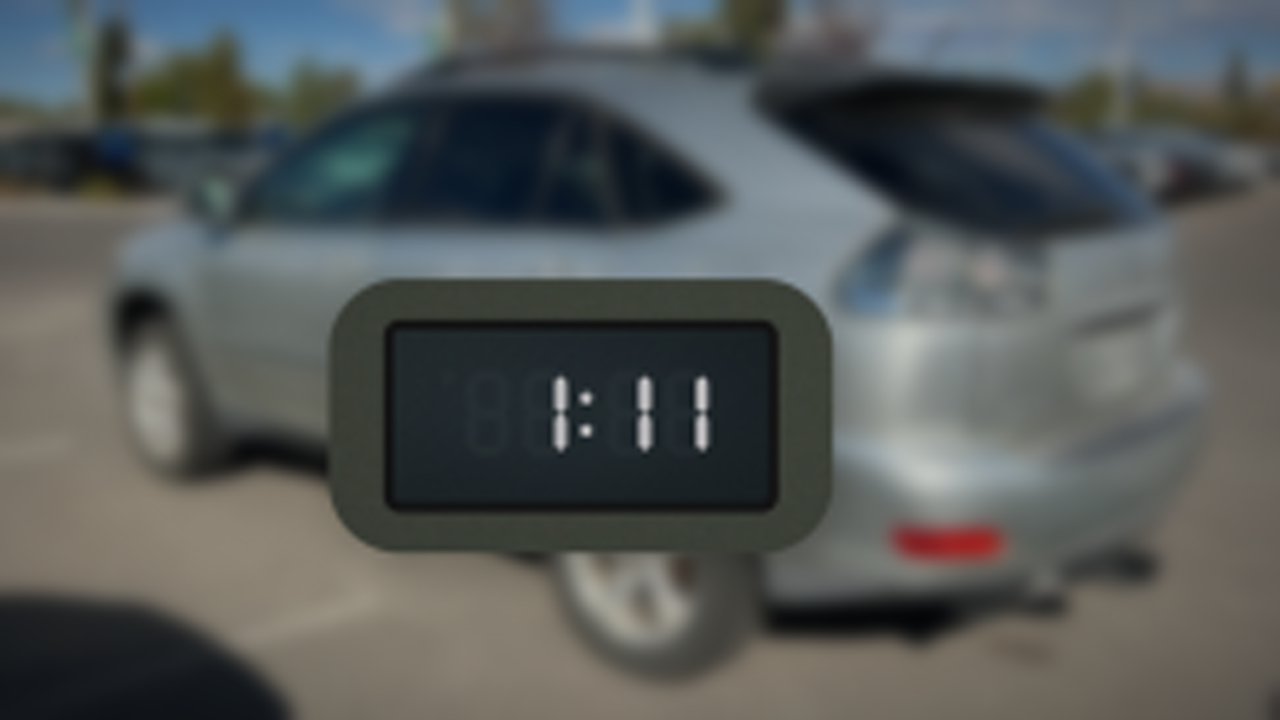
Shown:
1 h 11 min
